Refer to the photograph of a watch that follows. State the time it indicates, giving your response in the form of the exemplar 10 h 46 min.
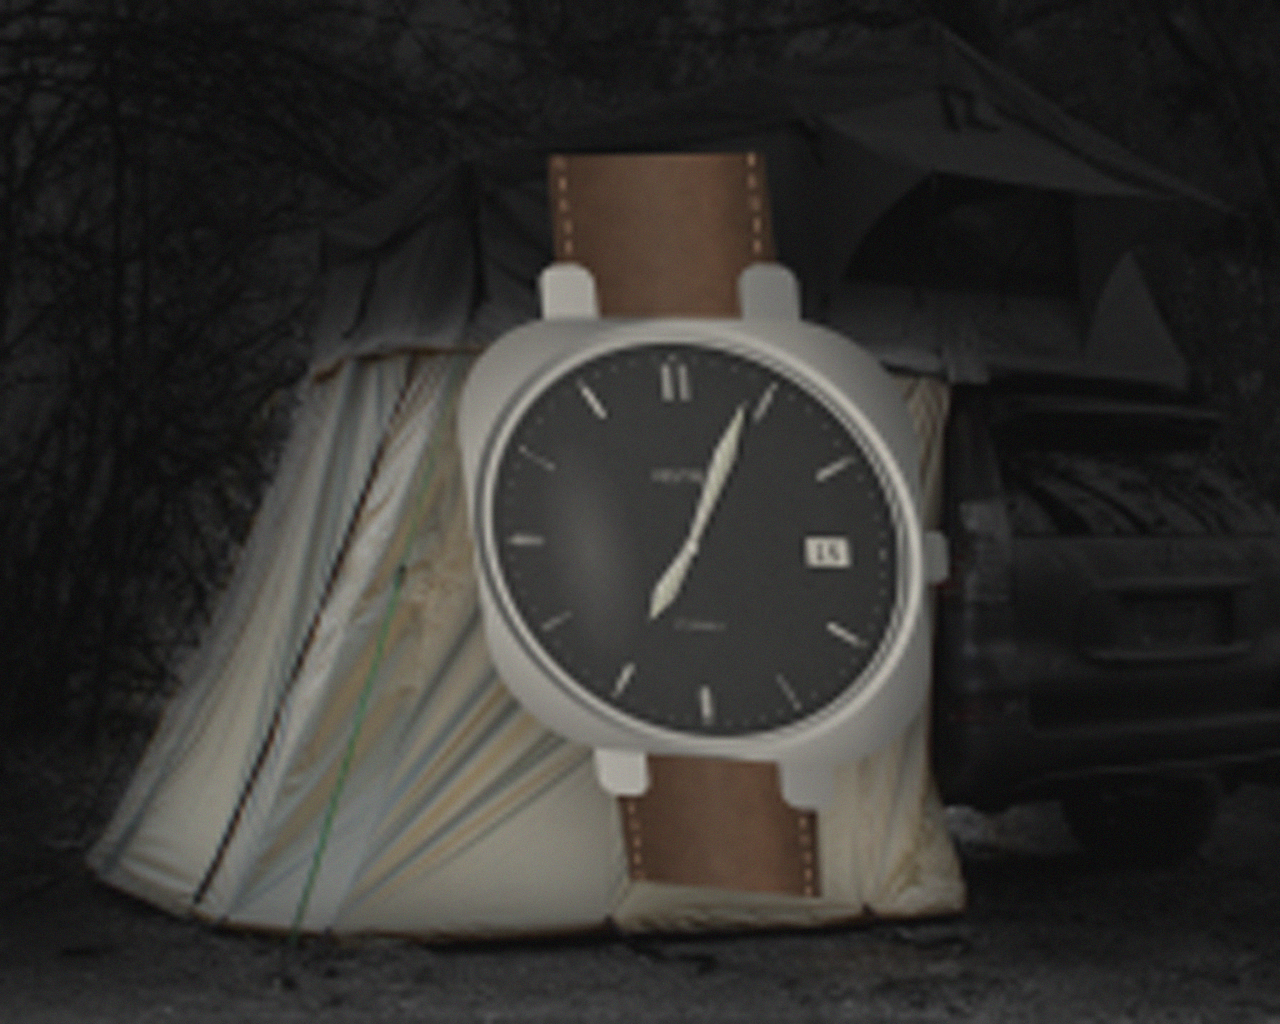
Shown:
7 h 04 min
